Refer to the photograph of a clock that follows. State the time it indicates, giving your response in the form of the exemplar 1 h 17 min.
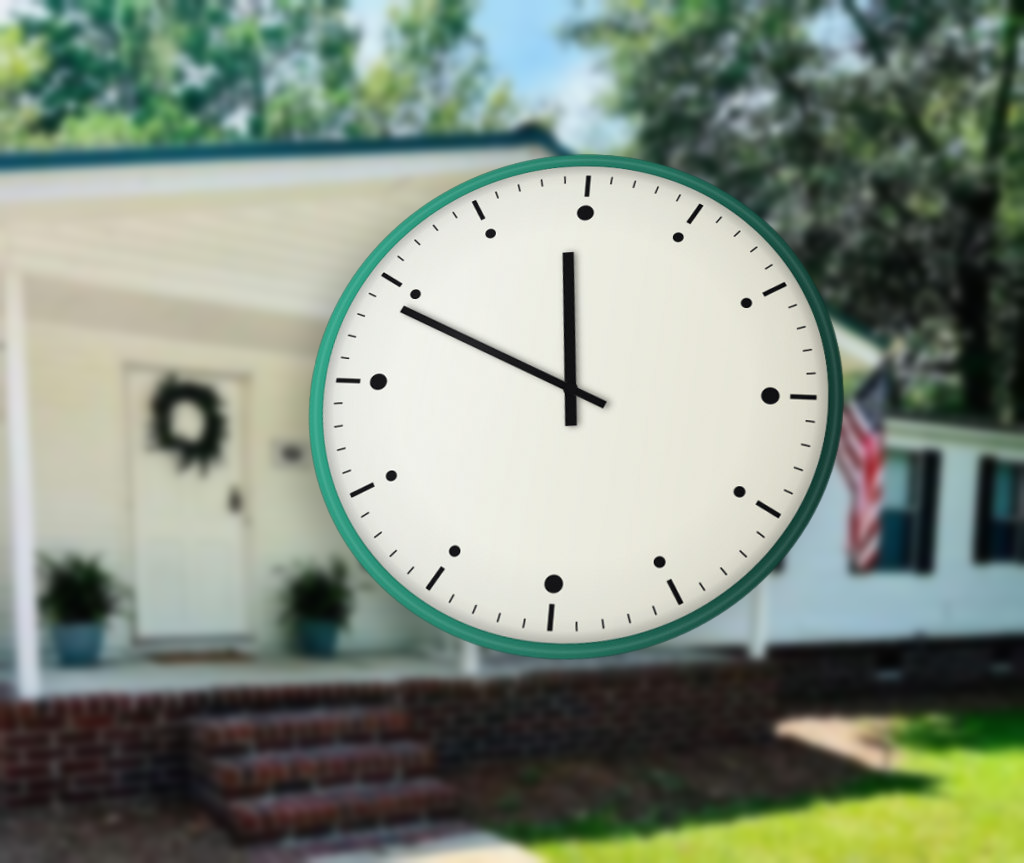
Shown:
11 h 49 min
